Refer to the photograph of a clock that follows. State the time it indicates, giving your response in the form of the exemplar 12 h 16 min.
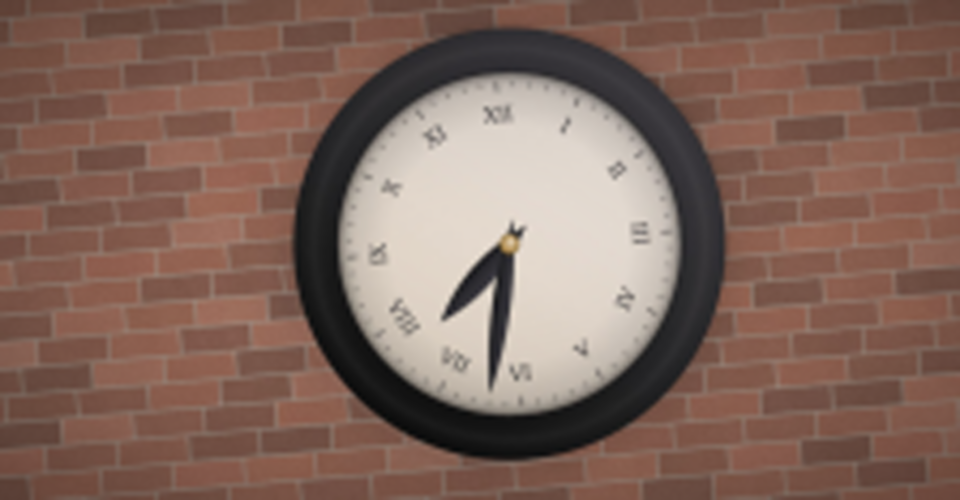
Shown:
7 h 32 min
